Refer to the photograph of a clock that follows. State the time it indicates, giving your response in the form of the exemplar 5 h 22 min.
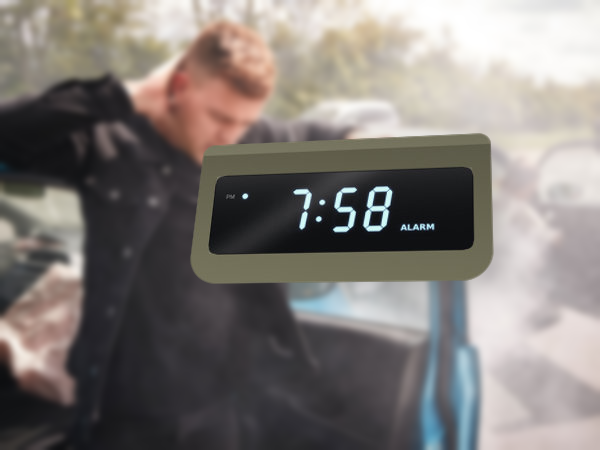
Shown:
7 h 58 min
